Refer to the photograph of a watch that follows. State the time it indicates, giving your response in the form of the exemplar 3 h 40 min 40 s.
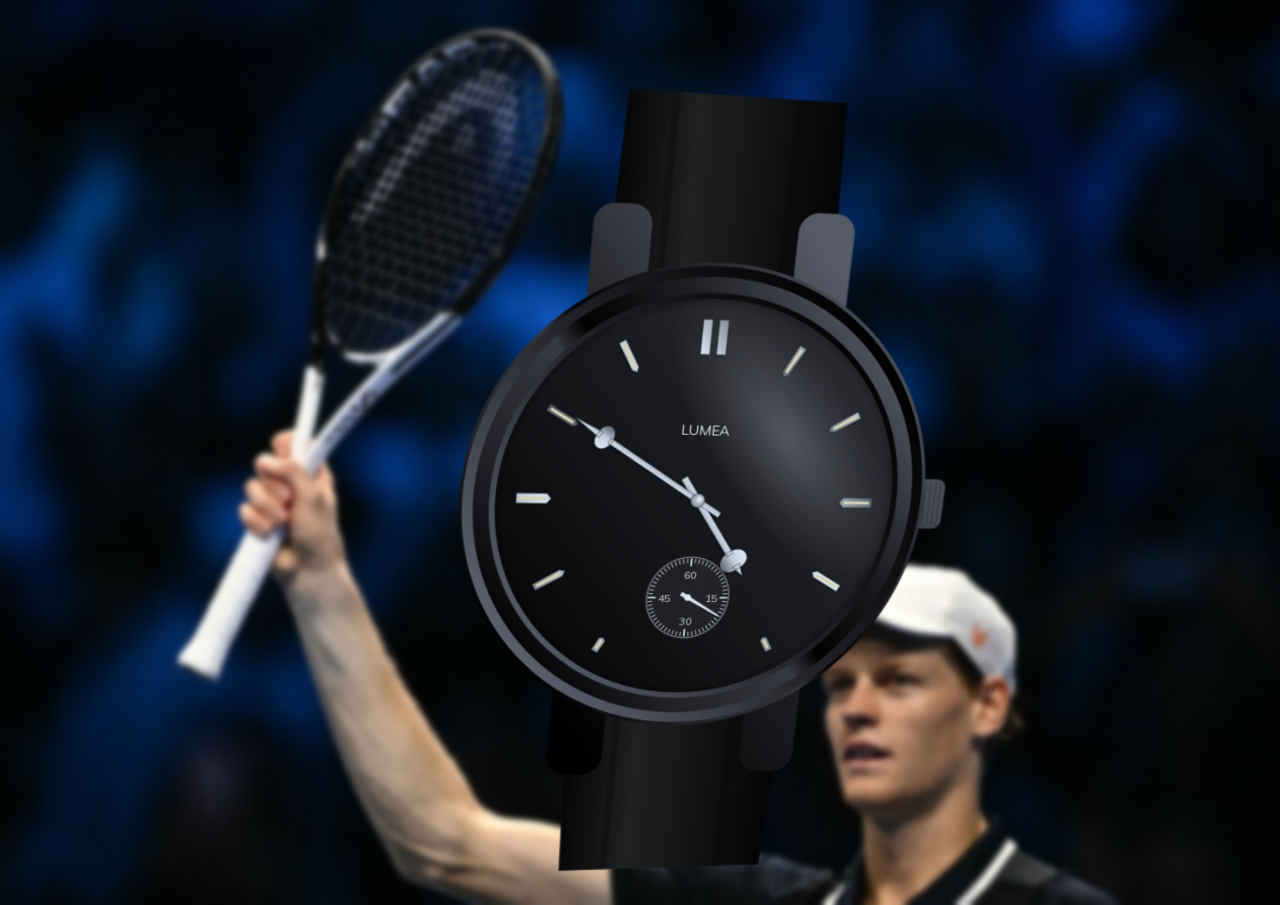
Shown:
4 h 50 min 20 s
